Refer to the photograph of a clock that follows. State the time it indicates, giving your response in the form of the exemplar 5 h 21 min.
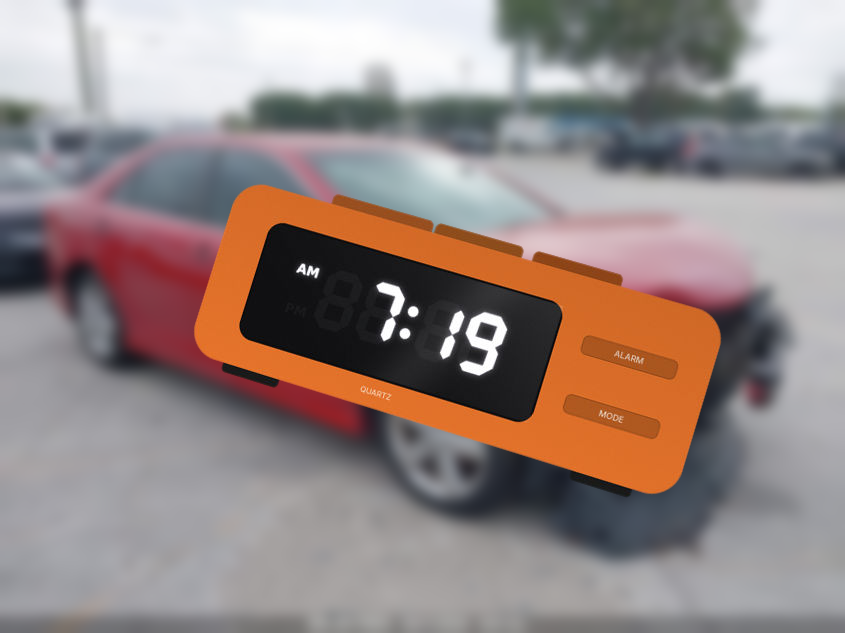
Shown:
7 h 19 min
